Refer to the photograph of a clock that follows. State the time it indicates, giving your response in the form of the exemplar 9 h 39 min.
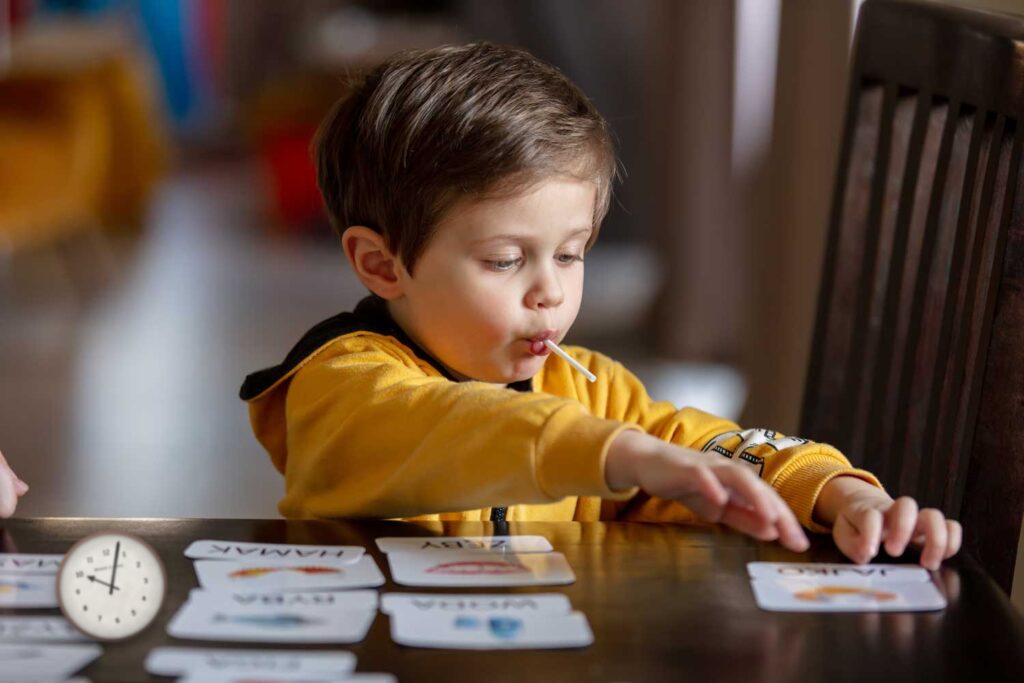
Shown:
10 h 03 min
